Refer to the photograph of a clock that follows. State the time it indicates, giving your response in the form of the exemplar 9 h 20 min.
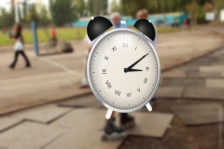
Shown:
3 h 10 min
